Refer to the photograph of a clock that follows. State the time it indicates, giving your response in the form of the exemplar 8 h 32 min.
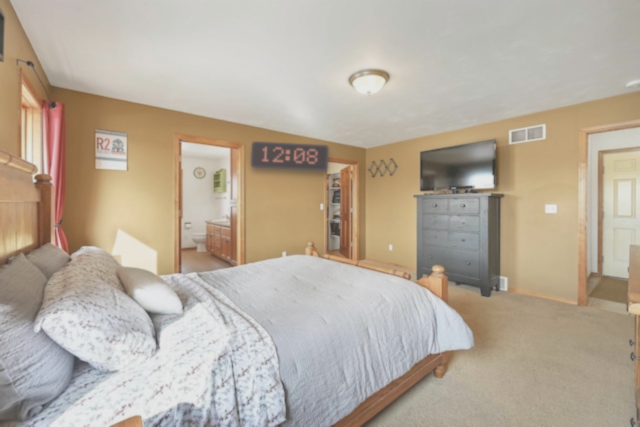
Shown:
12 h 08 min
